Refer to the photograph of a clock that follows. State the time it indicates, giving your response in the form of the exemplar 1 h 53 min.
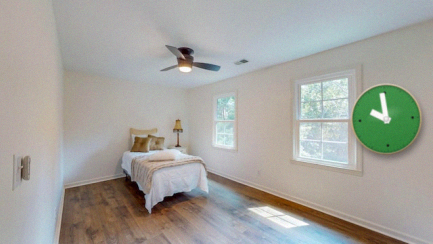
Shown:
9 h 59 min
